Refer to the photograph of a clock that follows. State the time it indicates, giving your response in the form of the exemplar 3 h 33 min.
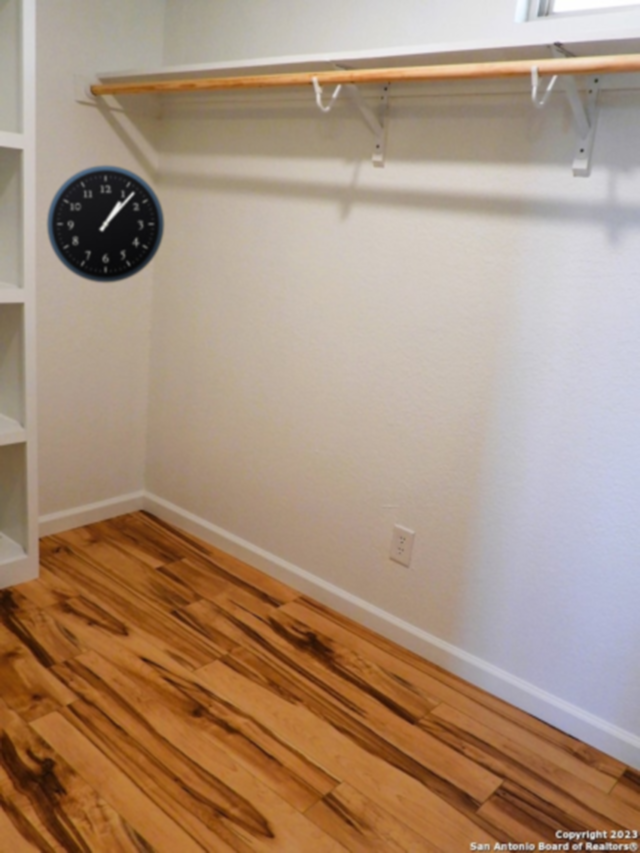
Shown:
1 h 07 min
